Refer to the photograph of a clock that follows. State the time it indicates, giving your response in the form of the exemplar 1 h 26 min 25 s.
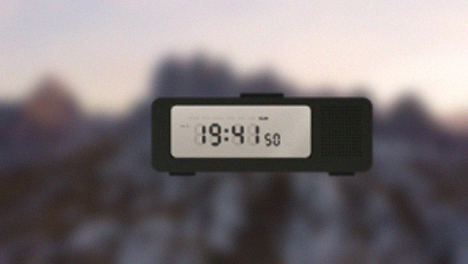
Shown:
19 h 41 min 50 s
